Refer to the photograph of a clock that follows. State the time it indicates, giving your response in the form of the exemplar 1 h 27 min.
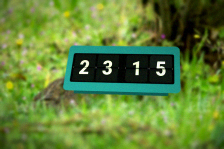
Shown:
23 h 15 min
